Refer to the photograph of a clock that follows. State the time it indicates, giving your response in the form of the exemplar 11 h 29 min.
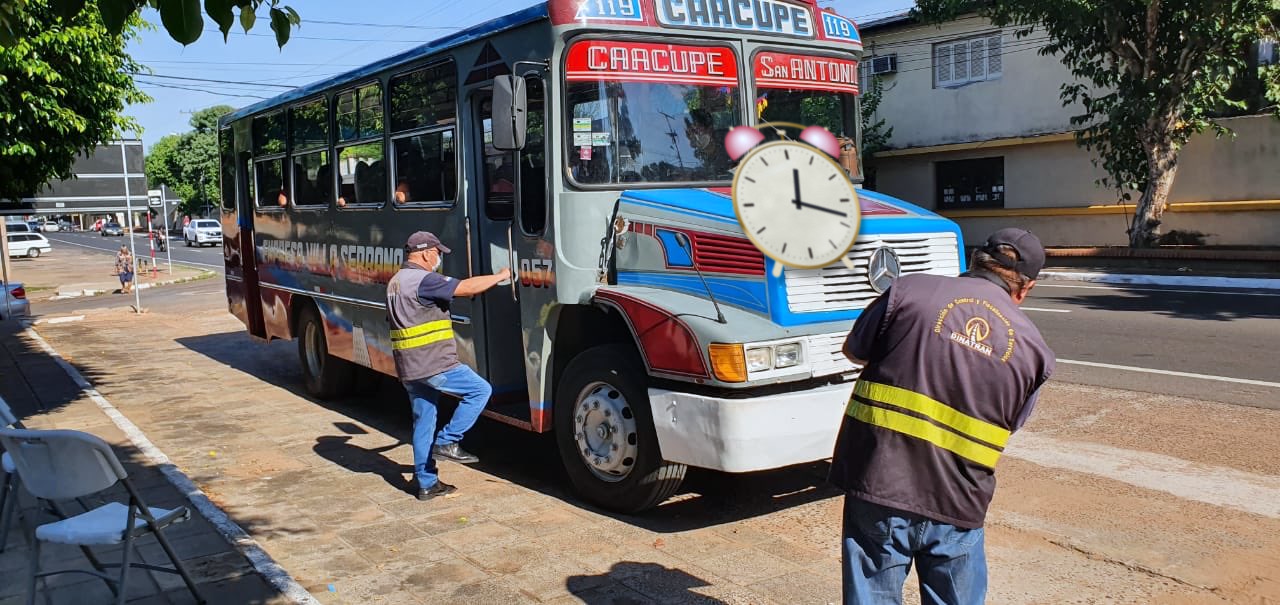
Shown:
12 h 18 min
